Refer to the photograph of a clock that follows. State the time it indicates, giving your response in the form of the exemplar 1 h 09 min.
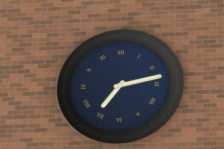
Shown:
7 h 13 min
